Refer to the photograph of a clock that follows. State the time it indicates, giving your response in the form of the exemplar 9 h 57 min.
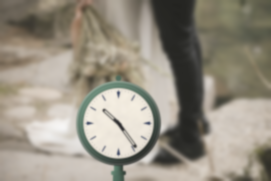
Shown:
10 h 24 min
